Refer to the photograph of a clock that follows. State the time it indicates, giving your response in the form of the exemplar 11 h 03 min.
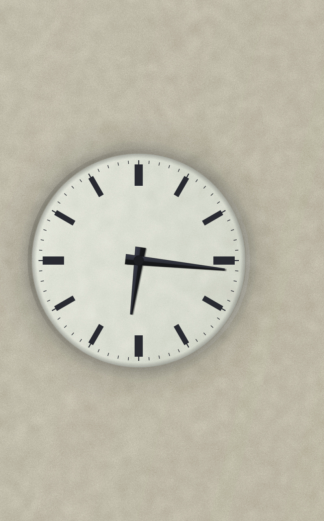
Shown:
6 h 16 min
